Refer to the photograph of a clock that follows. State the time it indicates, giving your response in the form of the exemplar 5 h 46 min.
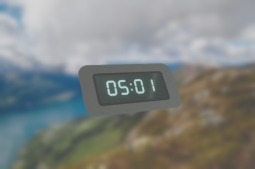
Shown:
5 h 01 min
